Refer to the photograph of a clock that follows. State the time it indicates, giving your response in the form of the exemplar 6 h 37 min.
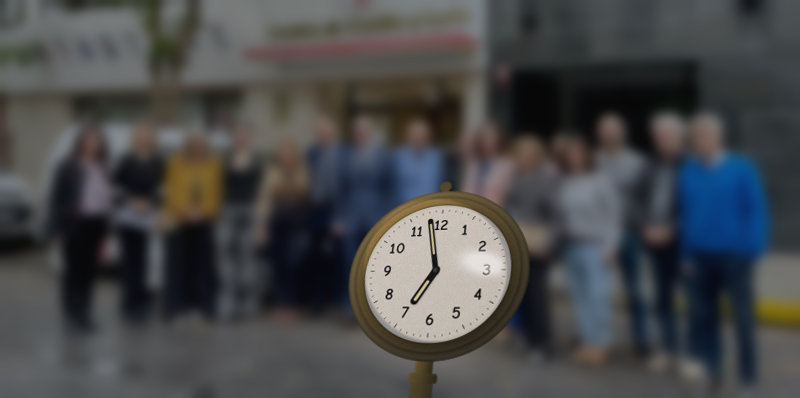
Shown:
6 h 58 min
